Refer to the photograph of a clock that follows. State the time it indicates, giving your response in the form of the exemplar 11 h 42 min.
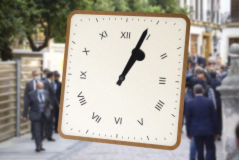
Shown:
1 h 04 min
